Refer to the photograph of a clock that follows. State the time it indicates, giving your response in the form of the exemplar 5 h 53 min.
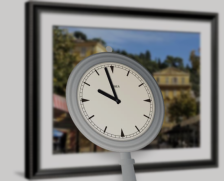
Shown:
9 h 58 min
